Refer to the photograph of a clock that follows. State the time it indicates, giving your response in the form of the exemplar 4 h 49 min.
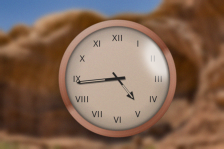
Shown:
4 h 44 min
